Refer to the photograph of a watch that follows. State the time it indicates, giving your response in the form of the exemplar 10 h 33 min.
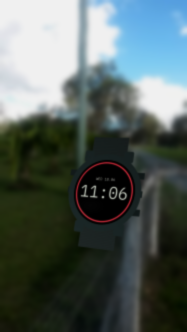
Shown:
11 h 06 min
